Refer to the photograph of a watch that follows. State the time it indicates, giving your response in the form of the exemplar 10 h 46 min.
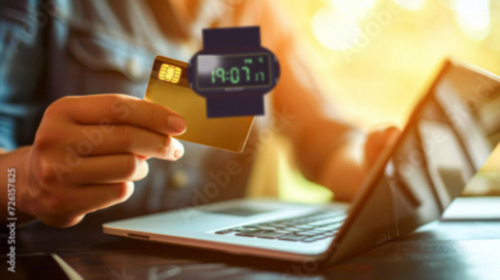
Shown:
19 h 07 min
